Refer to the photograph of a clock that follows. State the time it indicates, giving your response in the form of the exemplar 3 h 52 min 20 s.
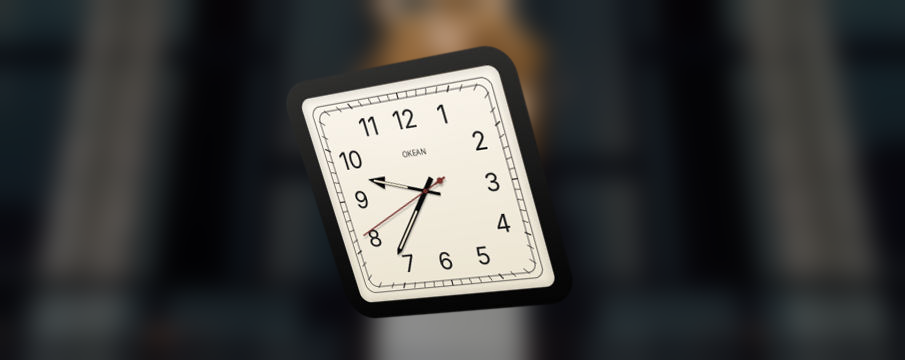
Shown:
9 h 36 min 41 s
